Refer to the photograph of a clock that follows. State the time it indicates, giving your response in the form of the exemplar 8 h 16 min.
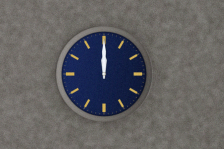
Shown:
12 h 00 min
